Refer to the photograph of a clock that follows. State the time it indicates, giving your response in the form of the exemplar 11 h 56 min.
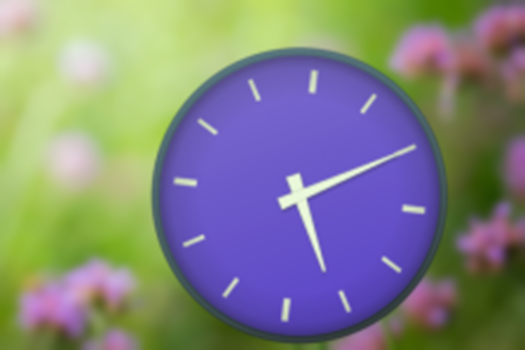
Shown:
5 h 10 min
